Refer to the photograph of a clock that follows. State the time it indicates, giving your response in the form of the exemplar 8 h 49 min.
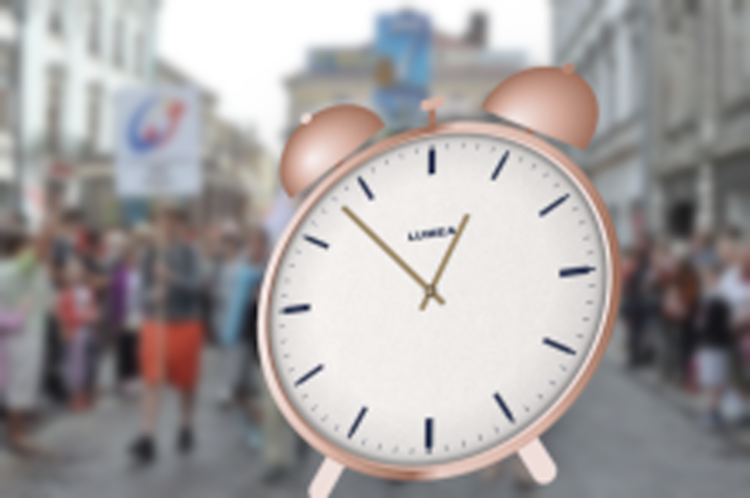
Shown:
12 h 53 min
